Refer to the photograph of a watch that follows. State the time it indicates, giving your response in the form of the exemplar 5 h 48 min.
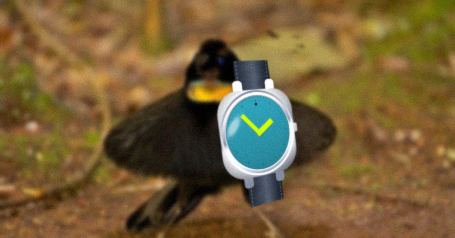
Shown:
1 h 53 min
